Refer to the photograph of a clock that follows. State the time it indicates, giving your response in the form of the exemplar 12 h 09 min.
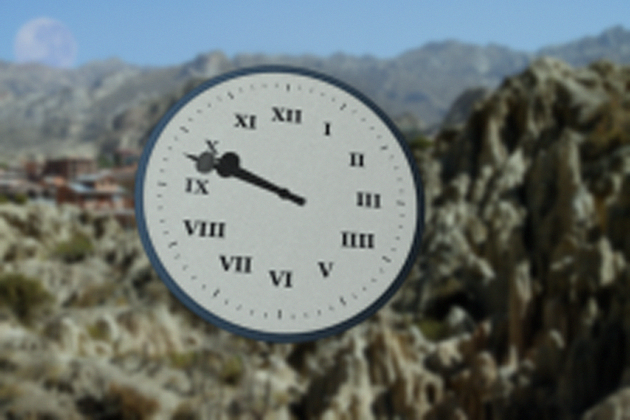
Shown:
9 h 48 min
